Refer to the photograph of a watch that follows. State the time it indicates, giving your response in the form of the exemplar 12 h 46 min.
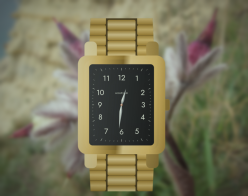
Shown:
12 h 31 min
